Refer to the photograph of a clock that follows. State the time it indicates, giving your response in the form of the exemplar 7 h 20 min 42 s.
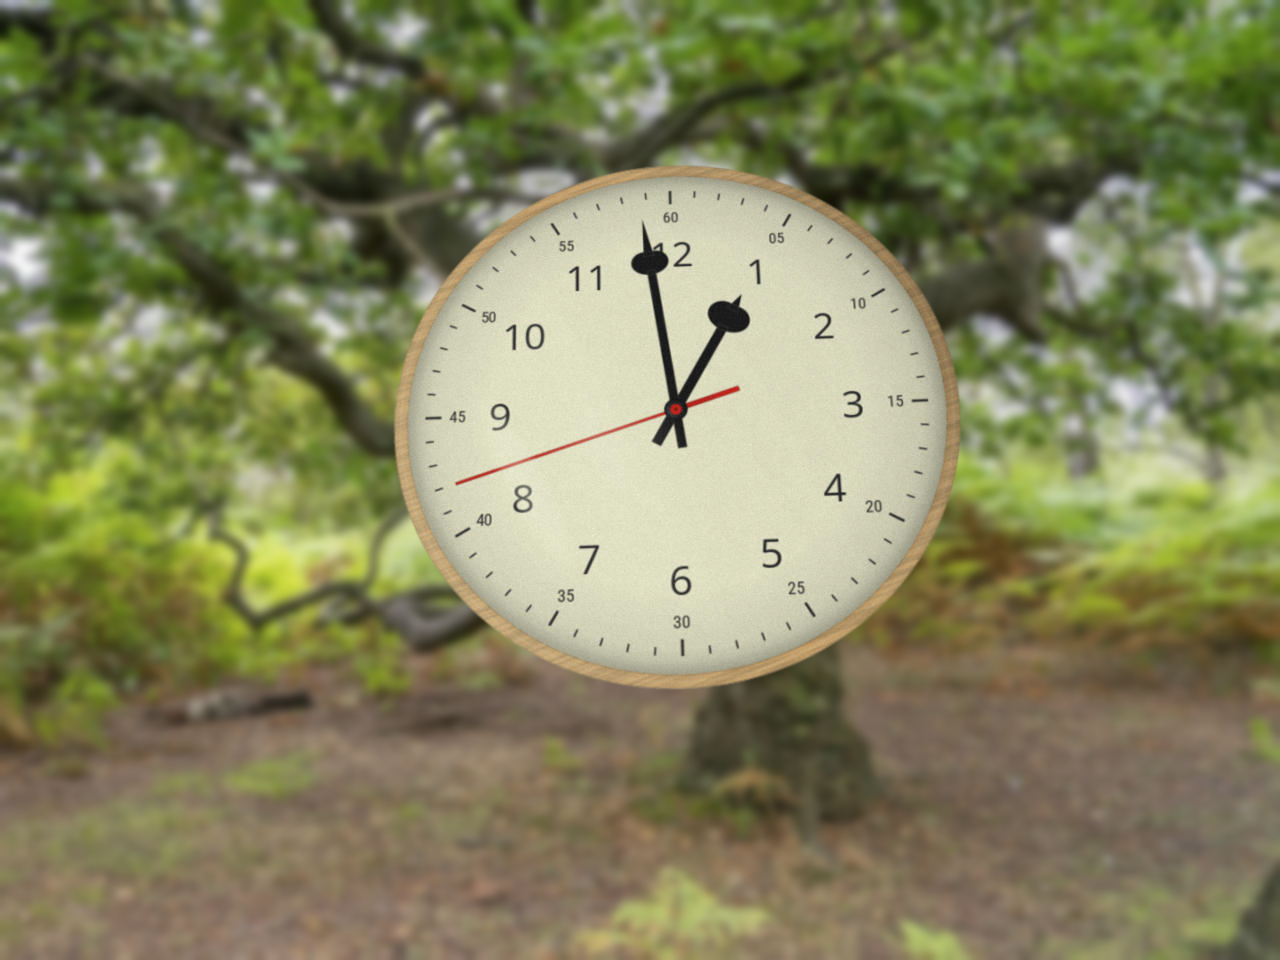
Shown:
12 h 58 min 42 s
